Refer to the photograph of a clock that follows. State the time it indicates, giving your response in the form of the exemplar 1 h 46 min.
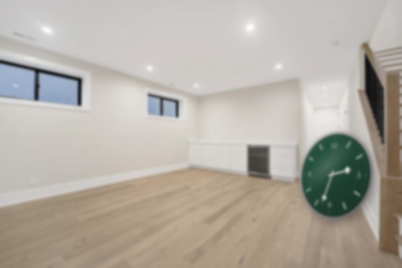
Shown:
2 h 33 min
